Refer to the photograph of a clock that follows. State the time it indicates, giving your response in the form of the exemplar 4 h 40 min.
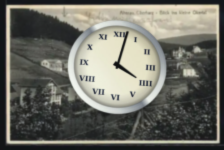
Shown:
4 h 02 min
